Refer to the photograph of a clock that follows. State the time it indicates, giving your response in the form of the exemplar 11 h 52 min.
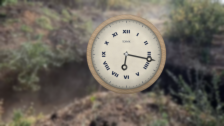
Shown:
6 h 17 min
